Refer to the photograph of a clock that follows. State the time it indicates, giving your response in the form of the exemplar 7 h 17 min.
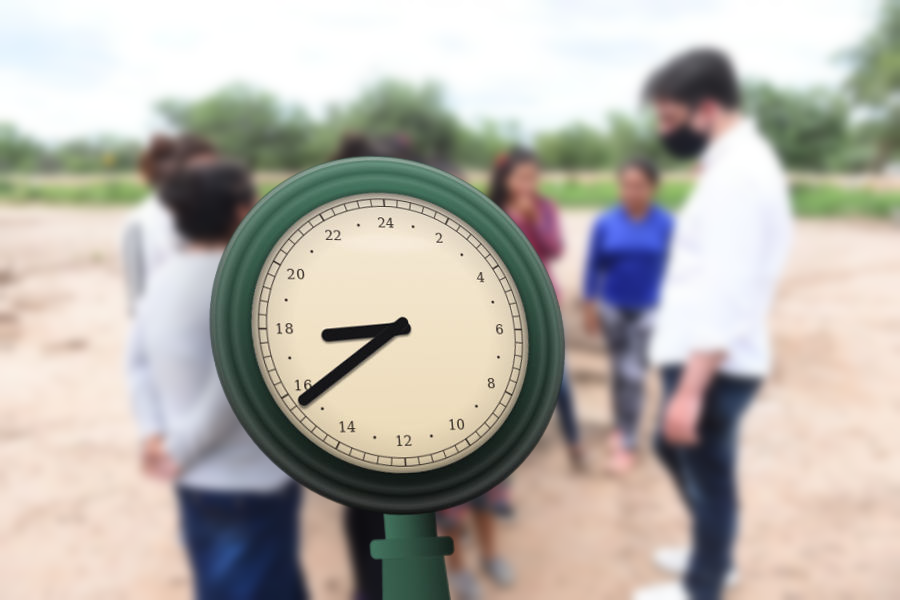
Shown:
17 h 39 min
